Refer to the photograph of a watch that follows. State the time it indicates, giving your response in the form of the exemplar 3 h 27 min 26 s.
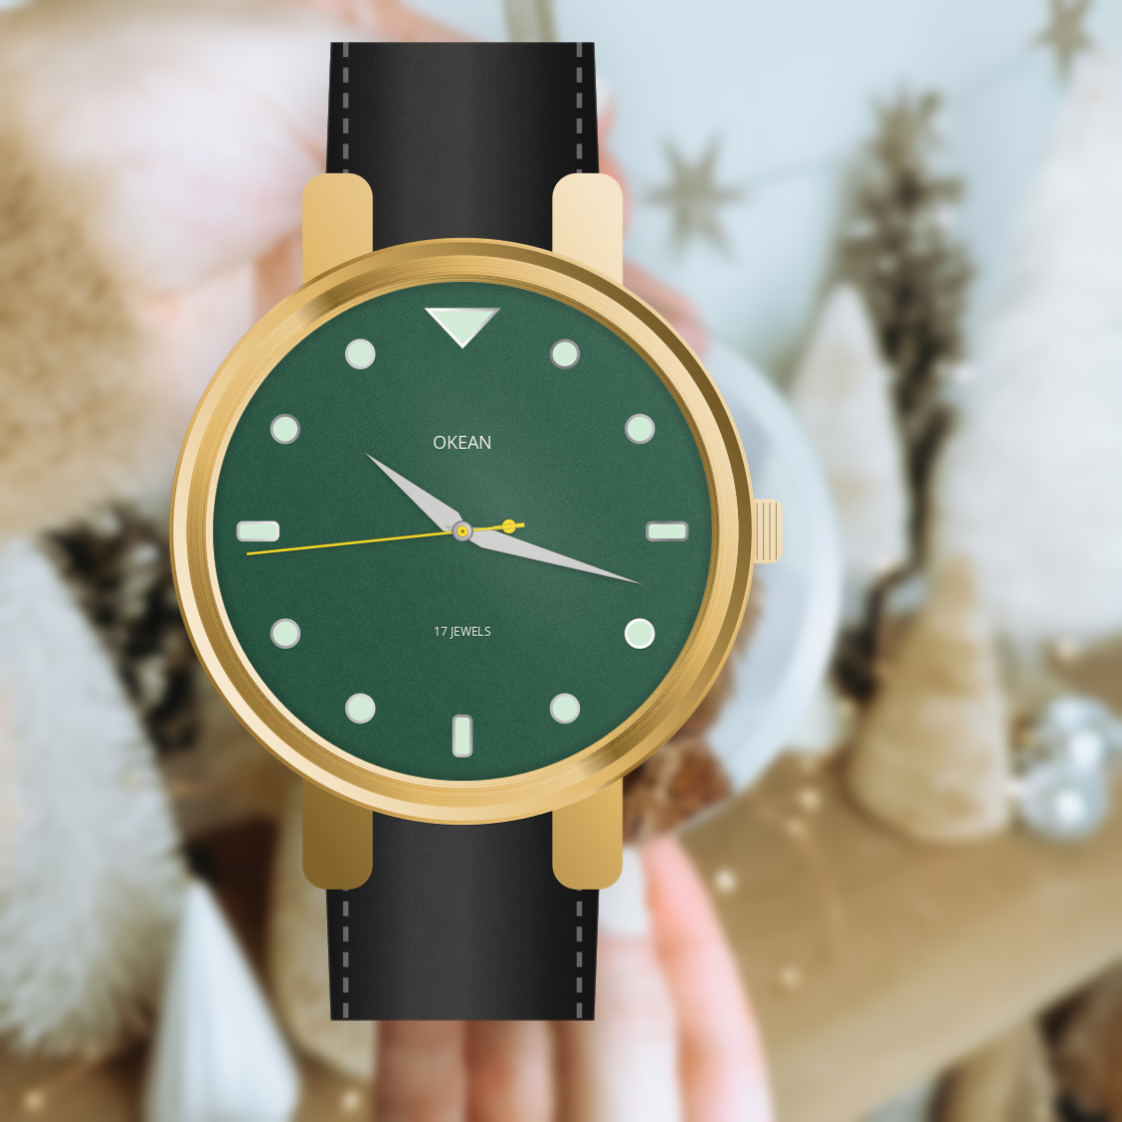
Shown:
10 h 17 min 44 s
